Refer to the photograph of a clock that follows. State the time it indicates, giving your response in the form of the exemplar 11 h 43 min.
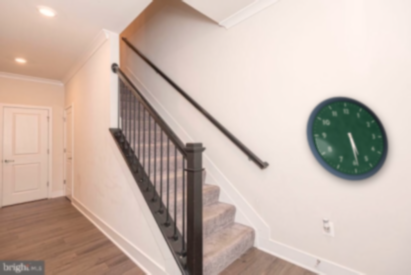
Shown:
5 h 29 min
